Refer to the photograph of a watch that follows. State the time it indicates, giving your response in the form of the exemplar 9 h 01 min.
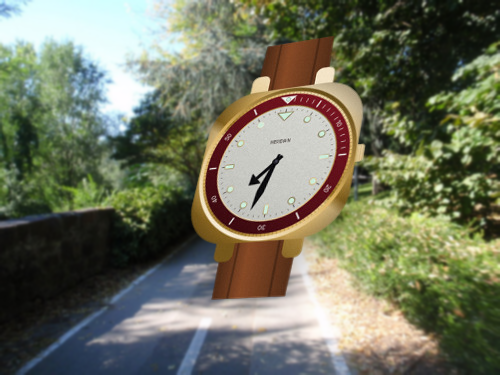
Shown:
7 h 33 min
